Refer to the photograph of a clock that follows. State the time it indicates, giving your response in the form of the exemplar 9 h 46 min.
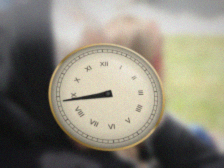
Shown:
8 h 44 min
